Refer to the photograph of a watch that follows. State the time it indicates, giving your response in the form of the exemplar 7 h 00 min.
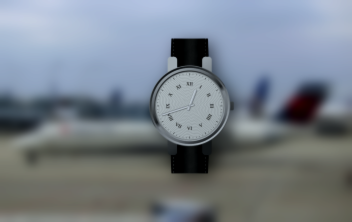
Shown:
12 h 42 min
